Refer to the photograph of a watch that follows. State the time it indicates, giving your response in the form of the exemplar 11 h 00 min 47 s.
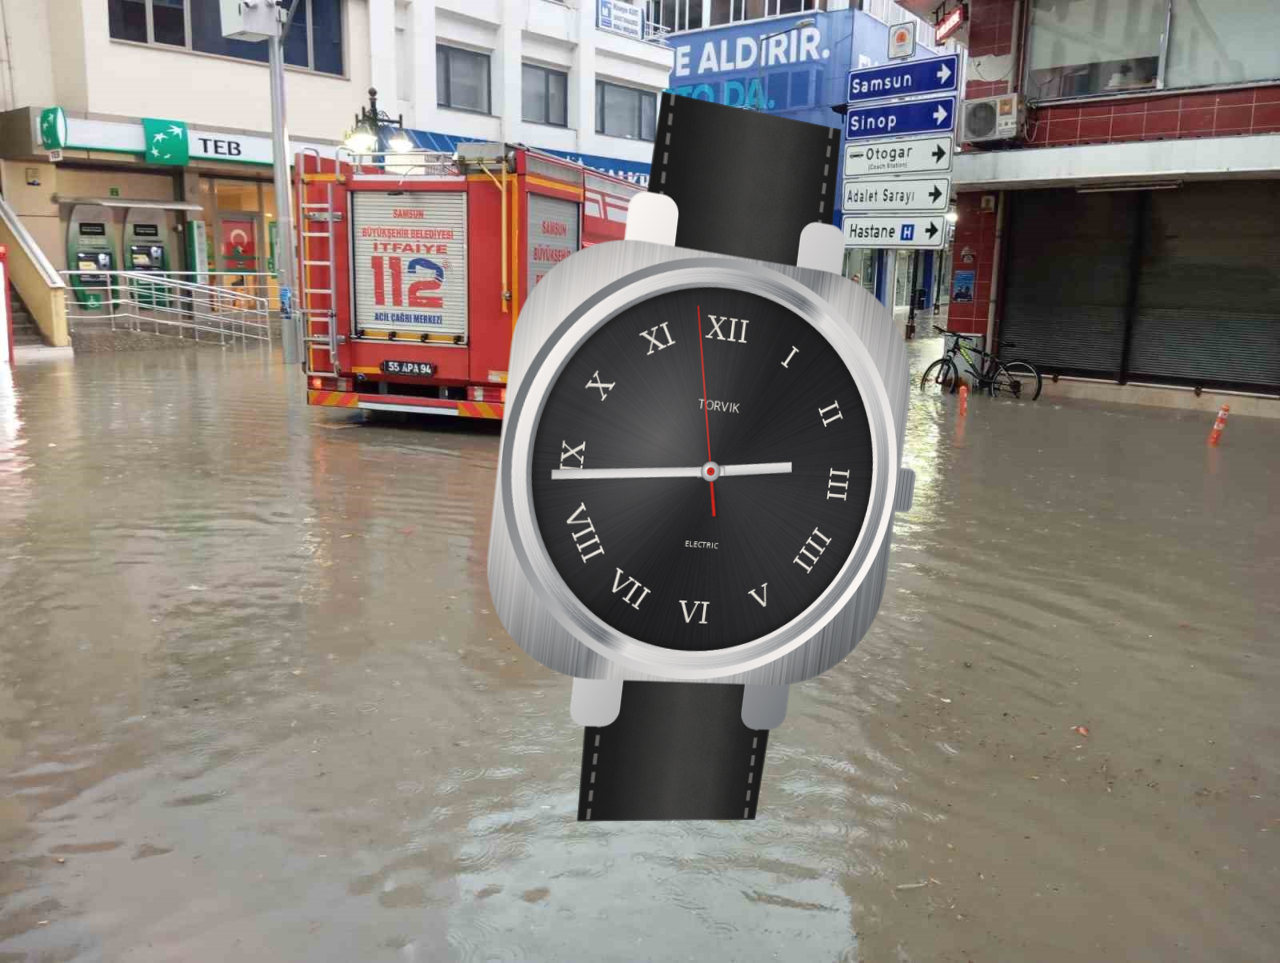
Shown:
2 h 43 min 58 s
